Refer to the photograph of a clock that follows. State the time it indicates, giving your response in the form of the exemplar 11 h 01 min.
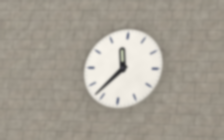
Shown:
11 h 37 min
